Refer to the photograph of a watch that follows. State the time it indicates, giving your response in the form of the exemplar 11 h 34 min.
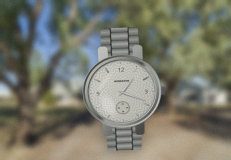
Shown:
1 h 19 min
